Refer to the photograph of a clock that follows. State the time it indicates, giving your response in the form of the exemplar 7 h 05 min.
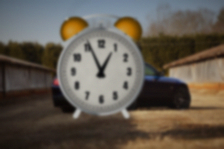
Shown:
12 h 56 min
